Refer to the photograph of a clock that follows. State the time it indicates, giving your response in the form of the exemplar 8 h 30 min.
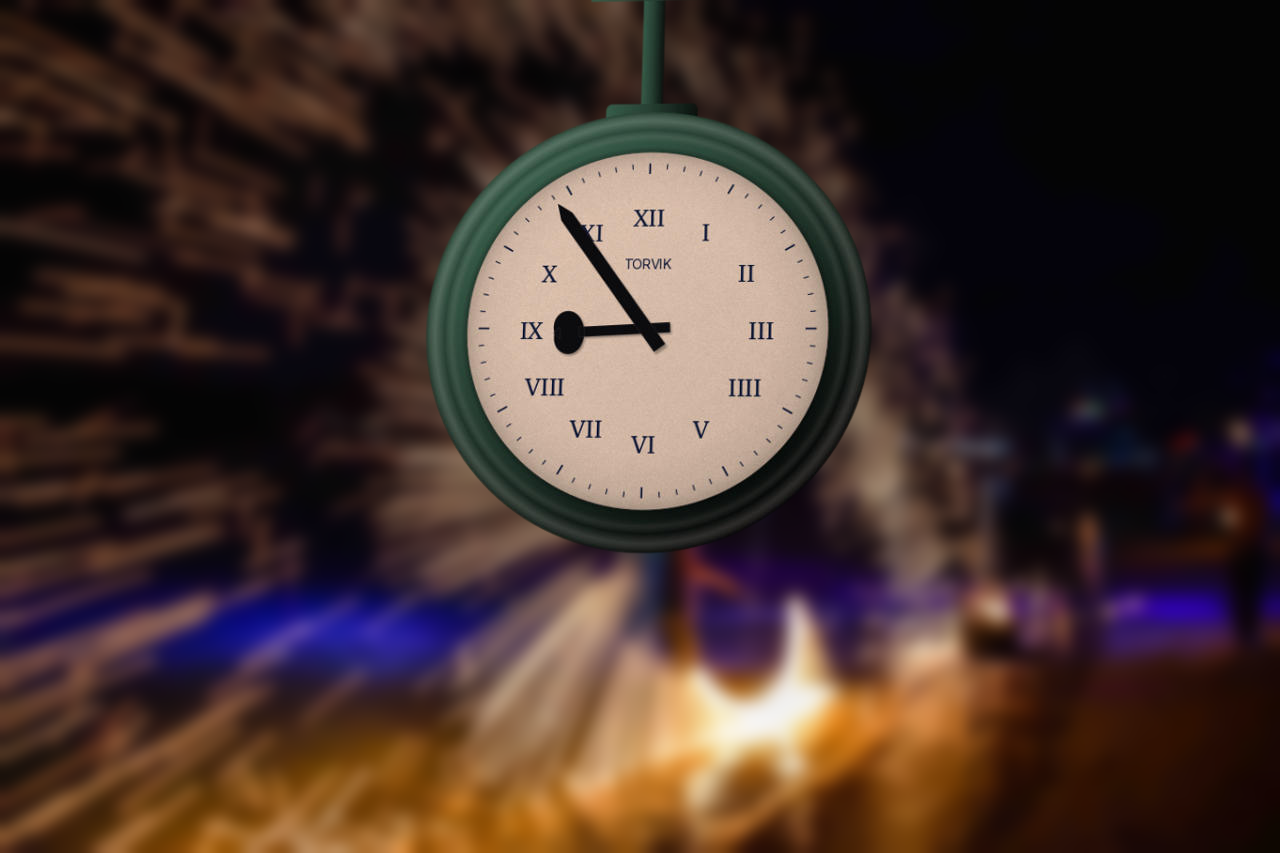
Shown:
8 h 54 min
